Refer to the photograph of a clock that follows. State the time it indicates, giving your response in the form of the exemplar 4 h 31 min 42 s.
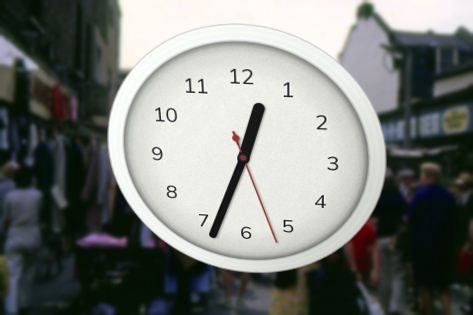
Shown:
12 h 33 min 27 s
